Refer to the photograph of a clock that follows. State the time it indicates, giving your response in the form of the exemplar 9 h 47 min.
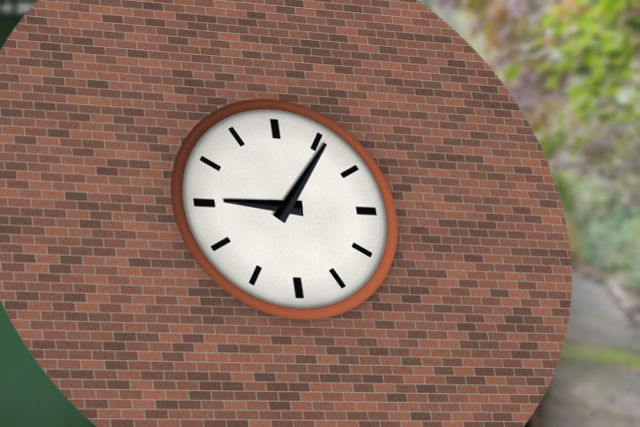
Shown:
9 h 06 min
